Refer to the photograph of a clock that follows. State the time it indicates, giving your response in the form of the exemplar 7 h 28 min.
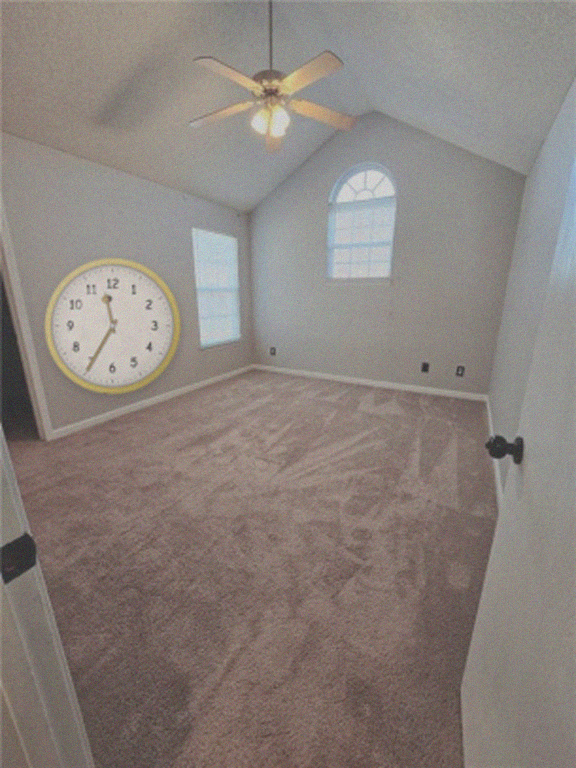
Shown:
11 h 35 min
